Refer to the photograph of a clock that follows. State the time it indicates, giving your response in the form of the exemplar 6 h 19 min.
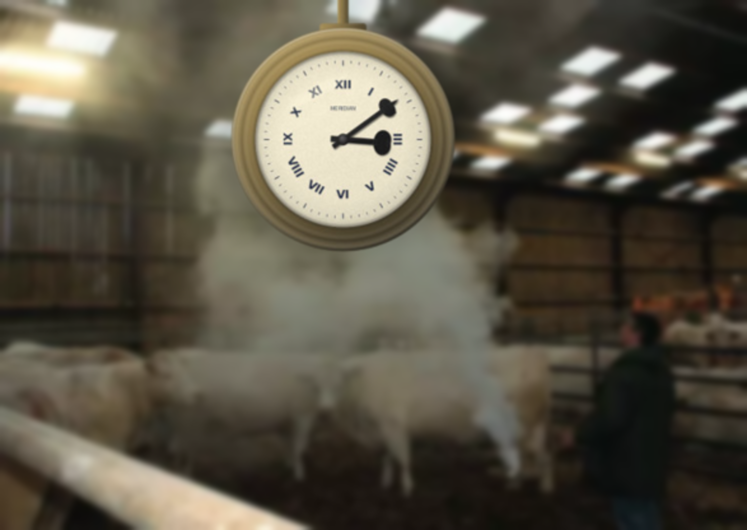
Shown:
3 h 09 min
